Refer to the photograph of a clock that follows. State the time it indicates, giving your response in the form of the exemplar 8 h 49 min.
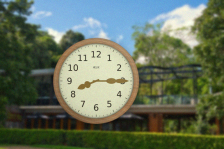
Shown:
8 h 15 min
